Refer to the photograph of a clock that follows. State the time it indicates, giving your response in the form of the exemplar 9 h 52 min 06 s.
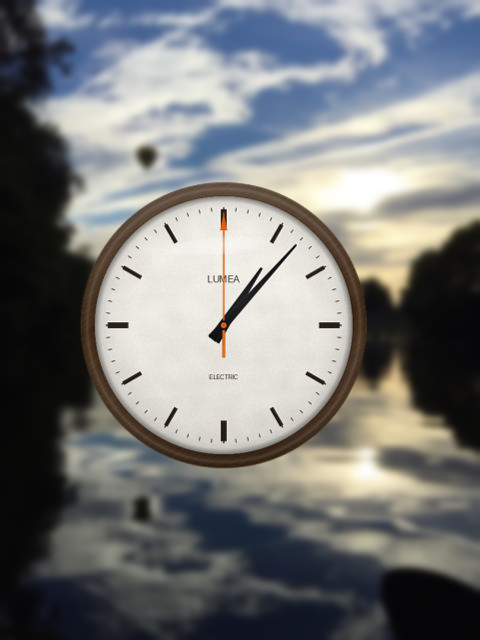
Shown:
1 h 07 min 00 s
